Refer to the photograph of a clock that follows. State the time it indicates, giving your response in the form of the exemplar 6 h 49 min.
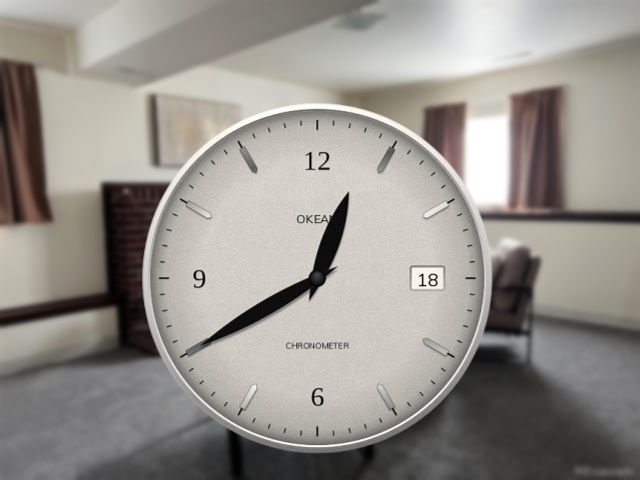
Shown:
12 h 40 min
